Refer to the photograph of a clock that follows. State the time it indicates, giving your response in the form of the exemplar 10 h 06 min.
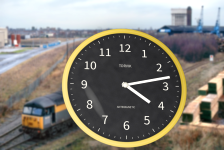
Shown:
4 h 13 min
